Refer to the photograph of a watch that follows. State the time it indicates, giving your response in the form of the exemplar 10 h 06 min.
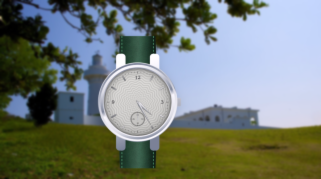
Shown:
4 h 25 min
